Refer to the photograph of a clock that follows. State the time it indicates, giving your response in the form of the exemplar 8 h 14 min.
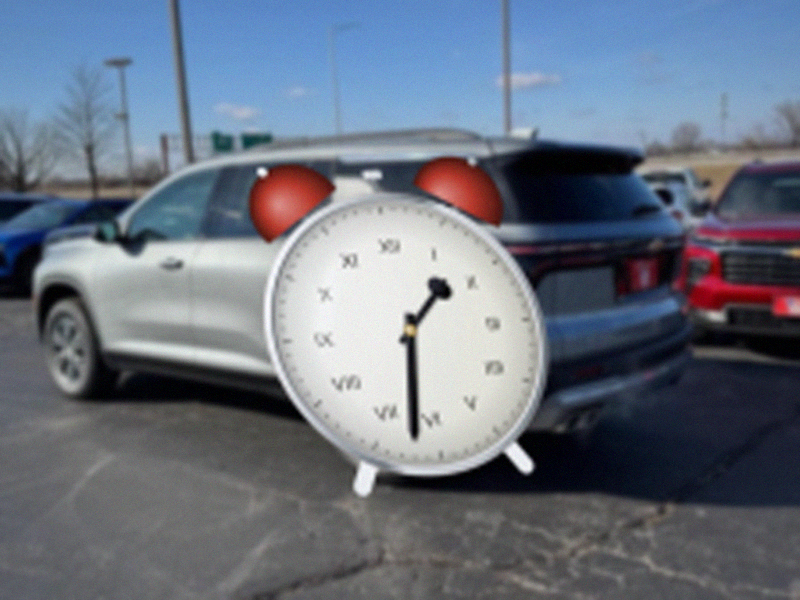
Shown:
1 h 32 min
